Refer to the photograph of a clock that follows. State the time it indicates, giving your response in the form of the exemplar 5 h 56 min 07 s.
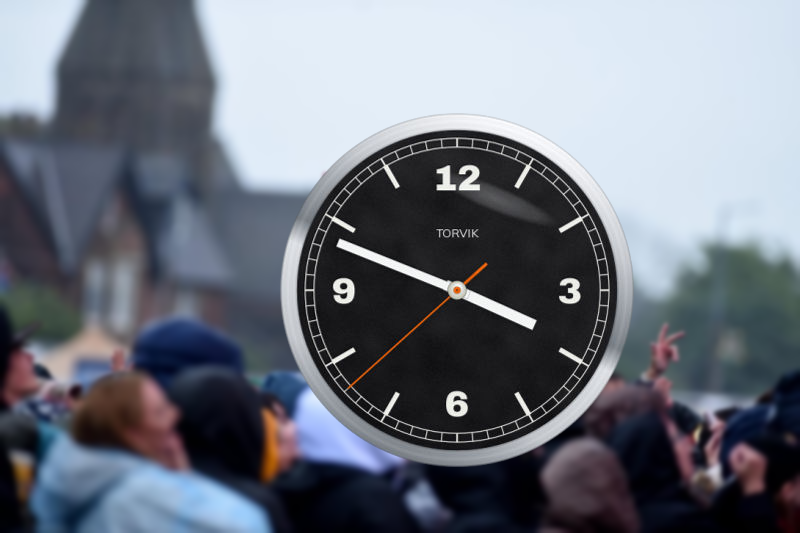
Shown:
3 h 48 min 38 s
